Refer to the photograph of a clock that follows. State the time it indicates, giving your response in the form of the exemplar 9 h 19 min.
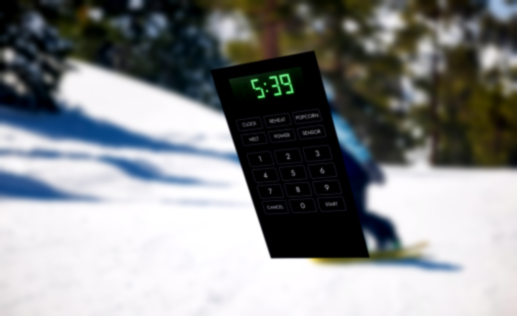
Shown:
5 h 39 min
